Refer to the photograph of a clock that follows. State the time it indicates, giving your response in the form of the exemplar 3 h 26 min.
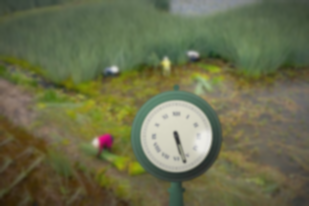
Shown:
5 h 27 min
